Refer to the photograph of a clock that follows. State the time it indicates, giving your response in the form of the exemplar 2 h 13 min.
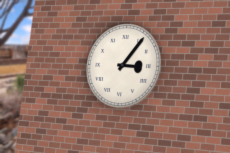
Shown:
3 h 06 min
